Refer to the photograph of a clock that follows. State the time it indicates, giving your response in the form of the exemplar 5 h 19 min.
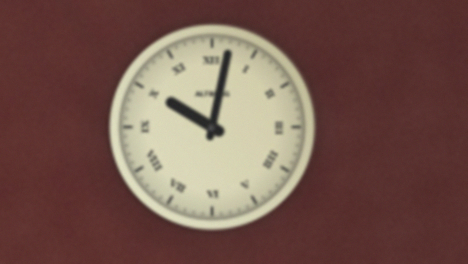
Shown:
10 h 02 min
